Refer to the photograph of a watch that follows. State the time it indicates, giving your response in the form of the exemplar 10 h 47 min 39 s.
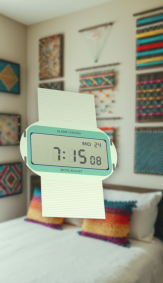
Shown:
7 h 15 min 08 s
